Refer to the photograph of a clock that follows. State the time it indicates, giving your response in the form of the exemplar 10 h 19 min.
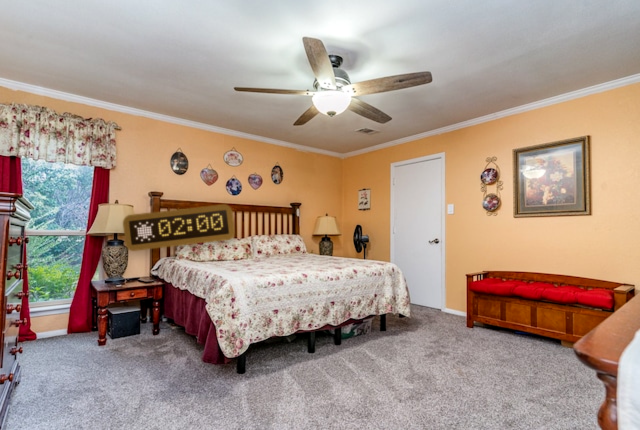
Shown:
2 h 00 min
